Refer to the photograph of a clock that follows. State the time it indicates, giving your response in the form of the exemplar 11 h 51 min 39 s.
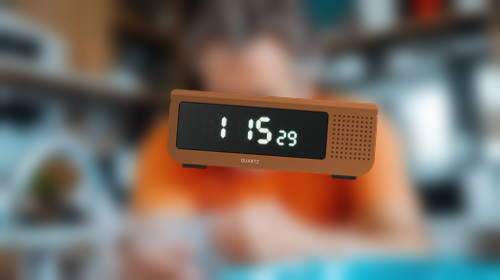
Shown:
1 h 15 min 29 s
